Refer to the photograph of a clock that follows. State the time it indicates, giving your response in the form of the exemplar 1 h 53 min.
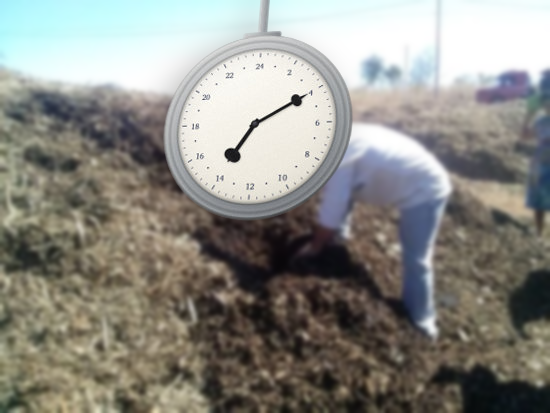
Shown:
14 h 10 min
